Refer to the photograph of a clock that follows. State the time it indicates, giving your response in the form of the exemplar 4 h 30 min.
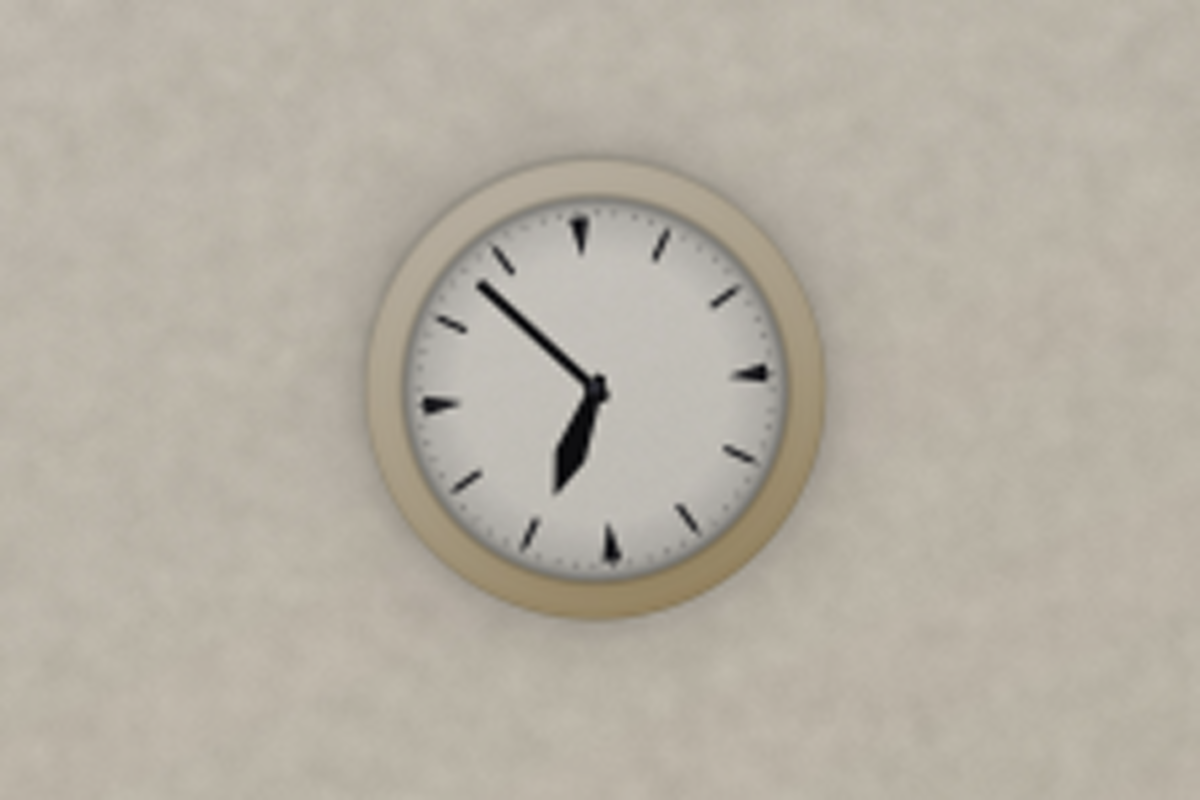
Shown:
6 h 53 min
